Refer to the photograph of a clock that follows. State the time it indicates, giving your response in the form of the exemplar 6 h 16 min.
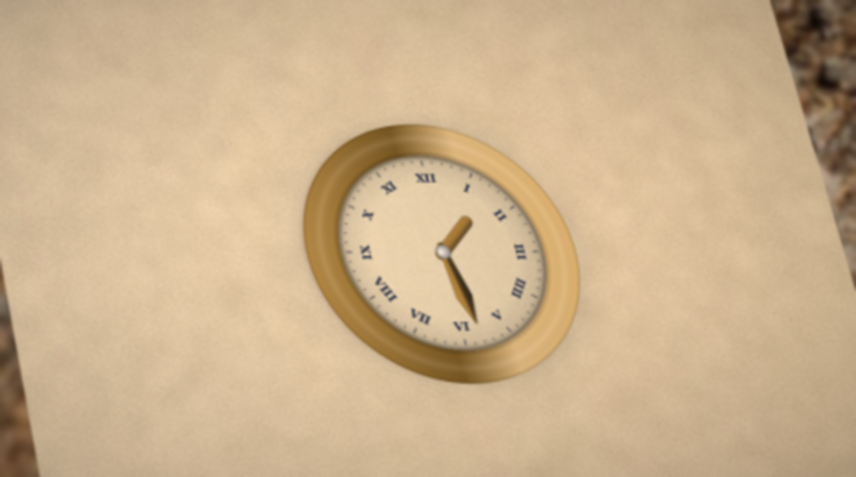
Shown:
1 h 28 min
